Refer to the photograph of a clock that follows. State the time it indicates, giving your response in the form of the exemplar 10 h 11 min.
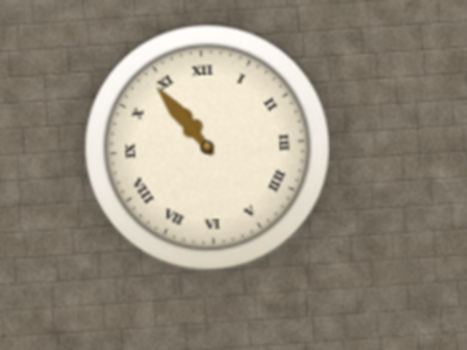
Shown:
10 h 54 min
